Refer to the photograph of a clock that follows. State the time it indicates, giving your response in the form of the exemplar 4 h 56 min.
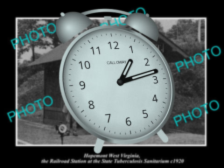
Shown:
1 h 13 min
